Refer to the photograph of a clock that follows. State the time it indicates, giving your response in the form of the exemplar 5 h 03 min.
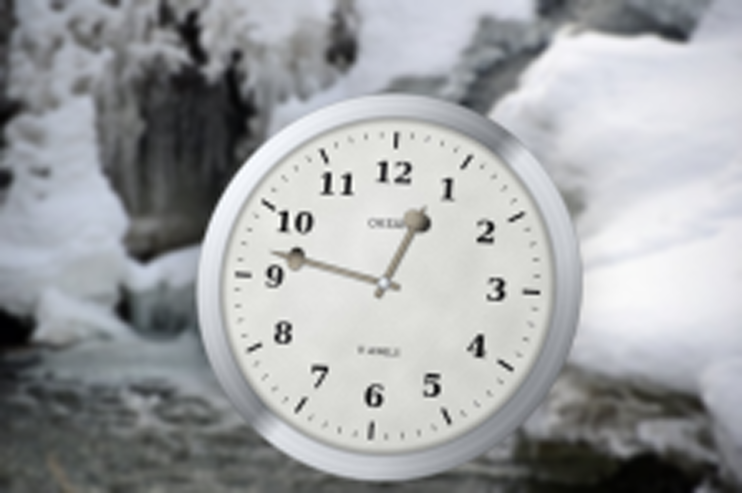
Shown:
12 h 47 min
